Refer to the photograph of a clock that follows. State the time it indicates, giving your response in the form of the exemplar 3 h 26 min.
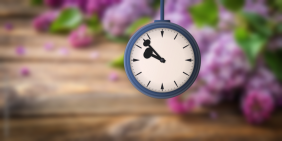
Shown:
9 h 53 min
